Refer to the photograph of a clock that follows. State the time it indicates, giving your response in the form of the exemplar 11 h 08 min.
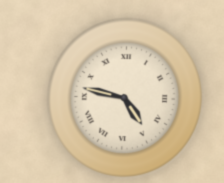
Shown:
4 h 47 min
